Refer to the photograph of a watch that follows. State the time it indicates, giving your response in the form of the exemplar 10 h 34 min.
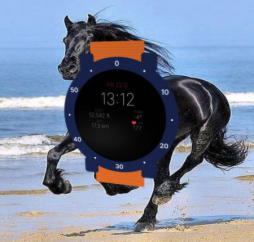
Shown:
13 h 12 min
